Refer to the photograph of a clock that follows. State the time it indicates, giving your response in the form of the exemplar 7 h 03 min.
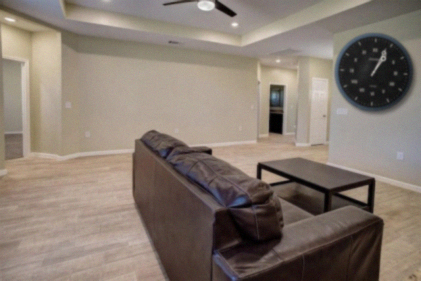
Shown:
1 h 04 min
